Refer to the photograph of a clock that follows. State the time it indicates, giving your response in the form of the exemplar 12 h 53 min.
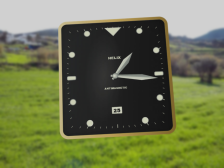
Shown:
1 h 16 min
